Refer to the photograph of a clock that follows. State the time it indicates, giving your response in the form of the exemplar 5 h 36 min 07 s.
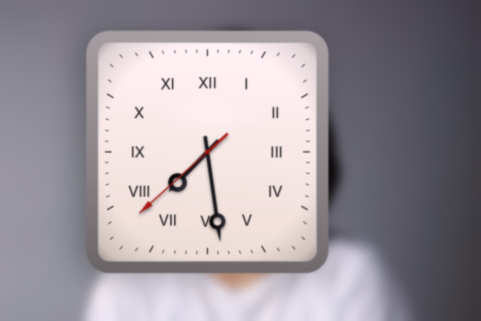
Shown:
7 h 28 min 38 s
